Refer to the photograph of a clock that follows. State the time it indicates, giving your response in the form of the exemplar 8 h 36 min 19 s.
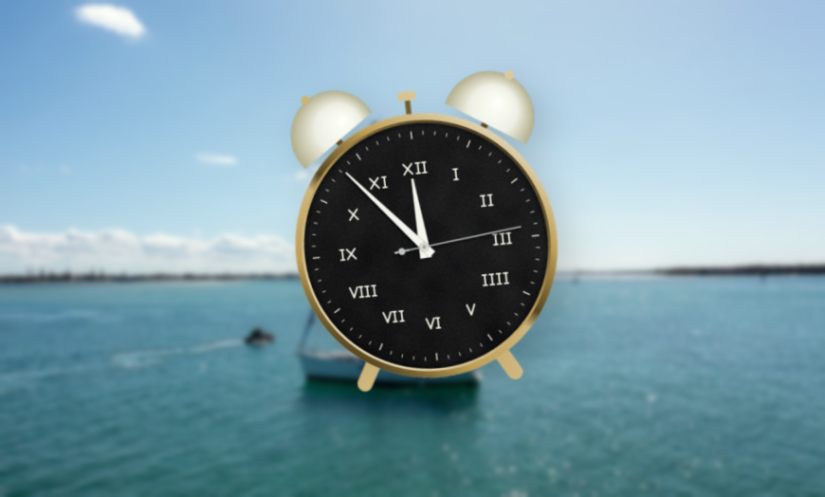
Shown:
11 h 53 min 14 s
